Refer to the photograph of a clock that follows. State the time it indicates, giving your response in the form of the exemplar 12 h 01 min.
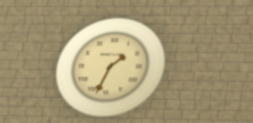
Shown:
1 h 33 min
